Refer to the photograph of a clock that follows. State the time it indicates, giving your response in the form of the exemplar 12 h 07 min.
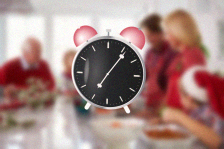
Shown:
7 h 06 min
